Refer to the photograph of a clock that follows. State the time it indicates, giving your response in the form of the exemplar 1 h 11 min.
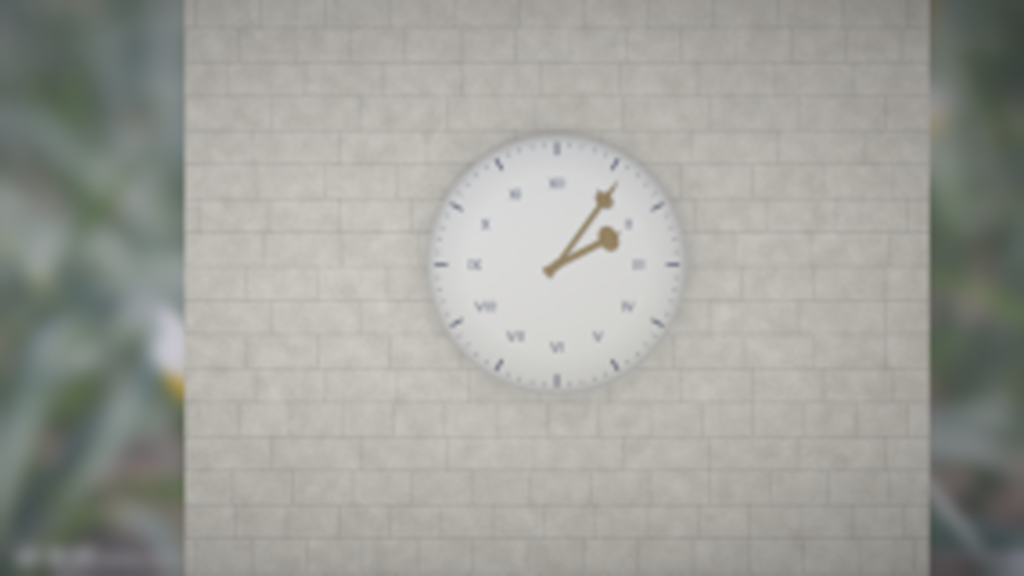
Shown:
2 h 06 min
